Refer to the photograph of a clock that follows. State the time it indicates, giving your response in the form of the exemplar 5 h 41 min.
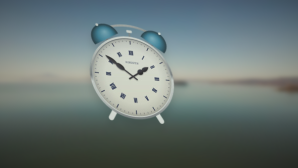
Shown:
1 h 51 min
